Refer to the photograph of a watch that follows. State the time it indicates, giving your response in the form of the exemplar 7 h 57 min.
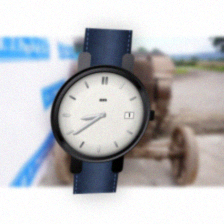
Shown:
8 h 39 min
